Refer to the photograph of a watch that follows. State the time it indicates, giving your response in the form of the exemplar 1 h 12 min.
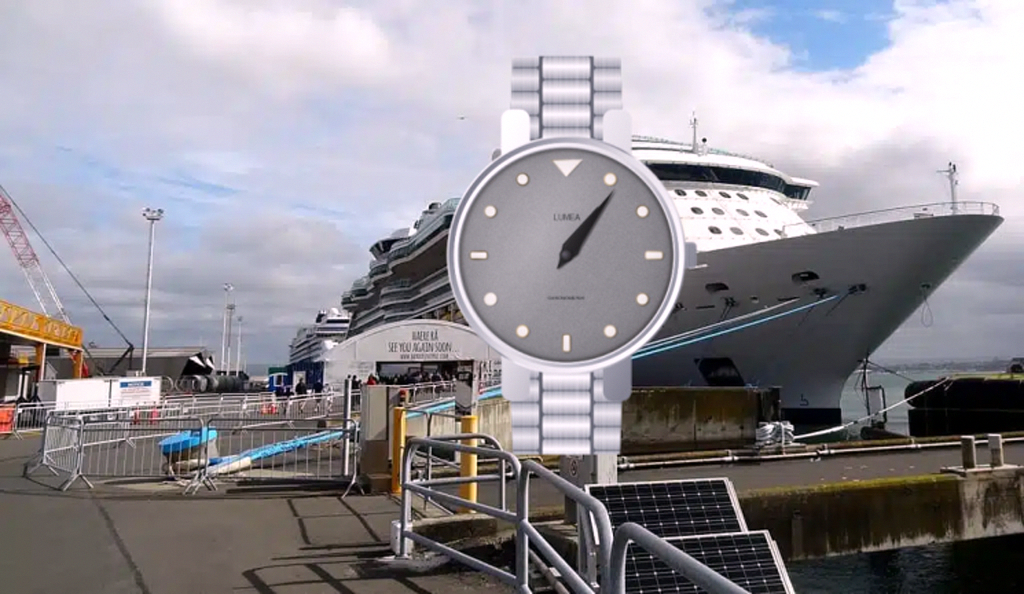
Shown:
1 h 06 min
